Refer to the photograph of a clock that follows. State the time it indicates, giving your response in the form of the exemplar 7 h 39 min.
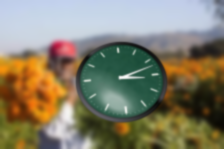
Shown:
3 h 12 min
